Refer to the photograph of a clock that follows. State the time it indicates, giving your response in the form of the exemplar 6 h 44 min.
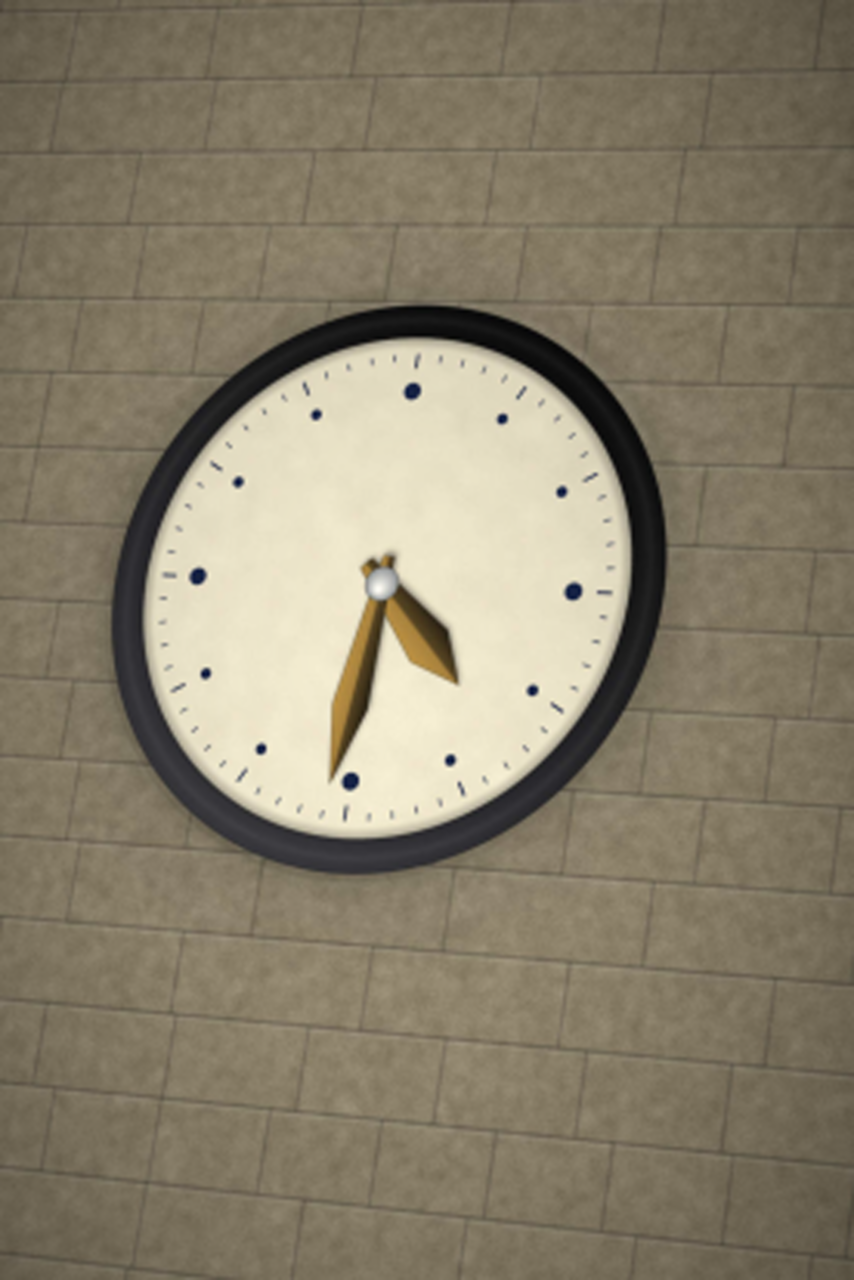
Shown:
4 h 31 min
